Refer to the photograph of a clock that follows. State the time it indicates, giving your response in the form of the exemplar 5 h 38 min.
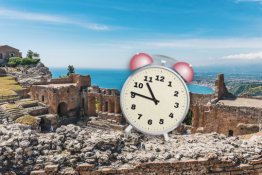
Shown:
10 h 46 min
